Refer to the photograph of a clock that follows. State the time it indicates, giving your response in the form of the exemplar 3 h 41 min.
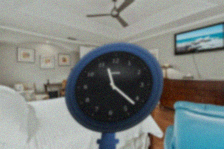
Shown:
11 h 22 min
